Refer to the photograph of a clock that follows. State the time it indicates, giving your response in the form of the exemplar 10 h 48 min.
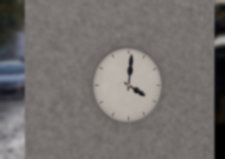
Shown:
4 h 01 min
